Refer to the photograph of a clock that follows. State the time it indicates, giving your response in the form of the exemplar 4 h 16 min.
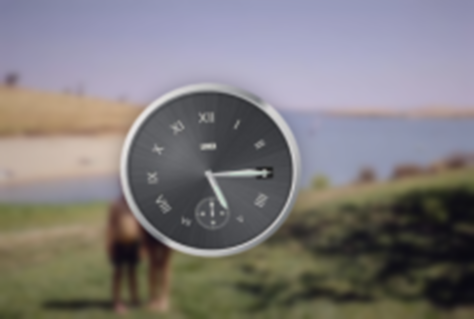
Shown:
5 h 15 min
